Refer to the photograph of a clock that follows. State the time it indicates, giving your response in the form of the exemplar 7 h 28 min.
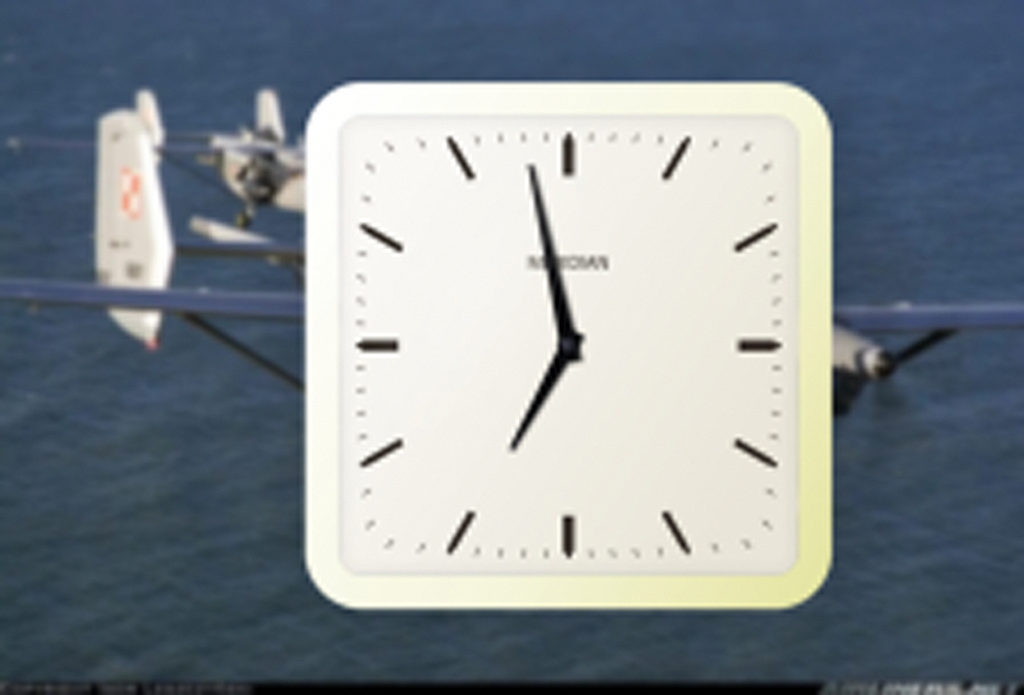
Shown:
6 h 58 min
